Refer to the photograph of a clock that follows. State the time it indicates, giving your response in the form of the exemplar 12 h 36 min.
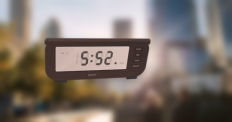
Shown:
5 h 52 min
